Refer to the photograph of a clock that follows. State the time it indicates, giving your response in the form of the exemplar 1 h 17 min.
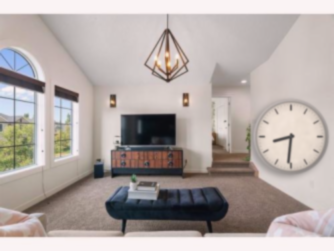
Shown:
8 h 31 min
